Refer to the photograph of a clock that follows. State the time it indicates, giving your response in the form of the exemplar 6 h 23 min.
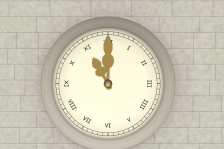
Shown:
11 h 00 min
